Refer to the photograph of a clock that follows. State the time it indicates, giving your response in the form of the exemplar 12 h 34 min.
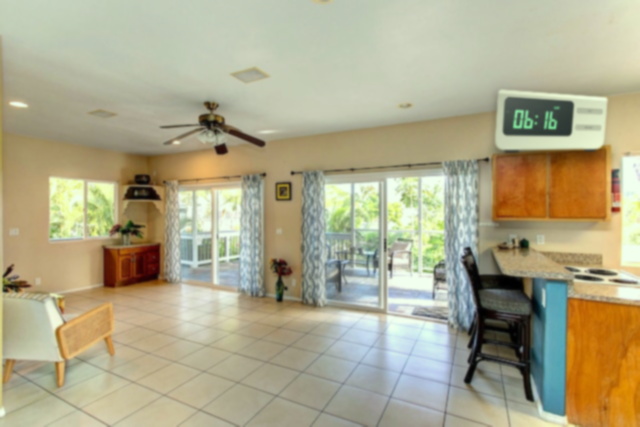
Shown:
6 h 16 min
